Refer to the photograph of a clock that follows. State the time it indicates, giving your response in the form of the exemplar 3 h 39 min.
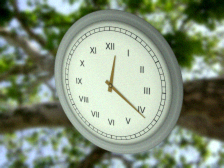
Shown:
12 h 21 min
